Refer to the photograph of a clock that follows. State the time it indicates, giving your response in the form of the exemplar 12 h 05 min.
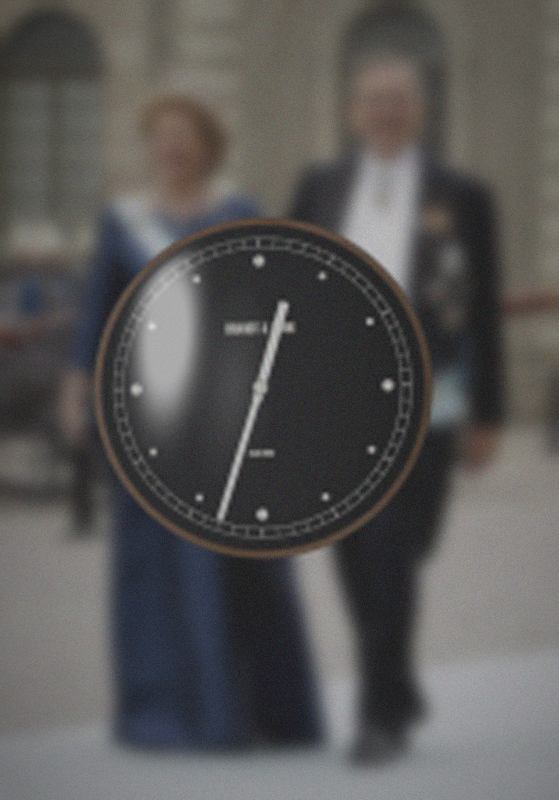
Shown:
12 h 33 min
